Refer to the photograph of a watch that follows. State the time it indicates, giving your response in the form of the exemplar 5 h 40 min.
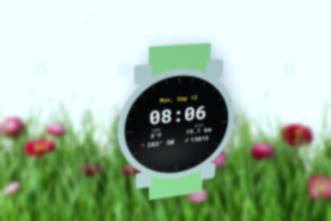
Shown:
8 h 06 min
